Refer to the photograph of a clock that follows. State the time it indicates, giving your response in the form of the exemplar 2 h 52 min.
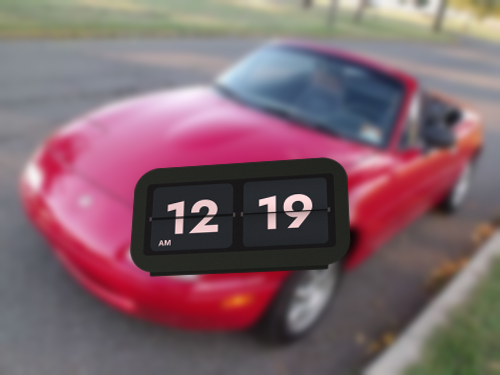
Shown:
12 h 19 min
